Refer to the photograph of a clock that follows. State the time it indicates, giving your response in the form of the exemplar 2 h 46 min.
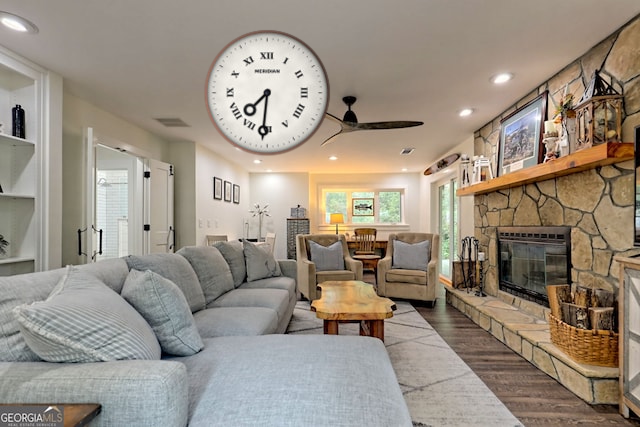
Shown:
7 h 31 min
